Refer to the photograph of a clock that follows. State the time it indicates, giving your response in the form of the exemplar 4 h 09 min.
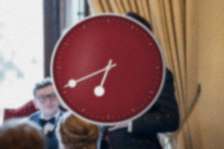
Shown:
6 h 41 min
